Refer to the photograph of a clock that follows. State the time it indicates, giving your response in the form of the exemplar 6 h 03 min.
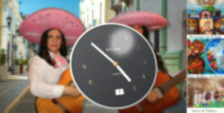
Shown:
4 h 53 min
